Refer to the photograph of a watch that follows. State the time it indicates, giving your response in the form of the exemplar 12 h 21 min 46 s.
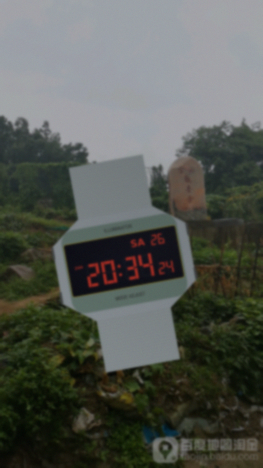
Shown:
20 h 34 min 24 s
